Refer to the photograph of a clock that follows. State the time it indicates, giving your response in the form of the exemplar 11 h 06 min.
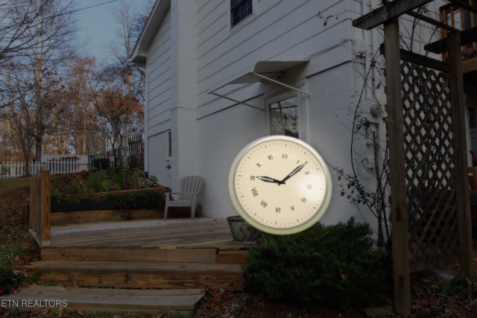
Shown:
9 h 07 min
